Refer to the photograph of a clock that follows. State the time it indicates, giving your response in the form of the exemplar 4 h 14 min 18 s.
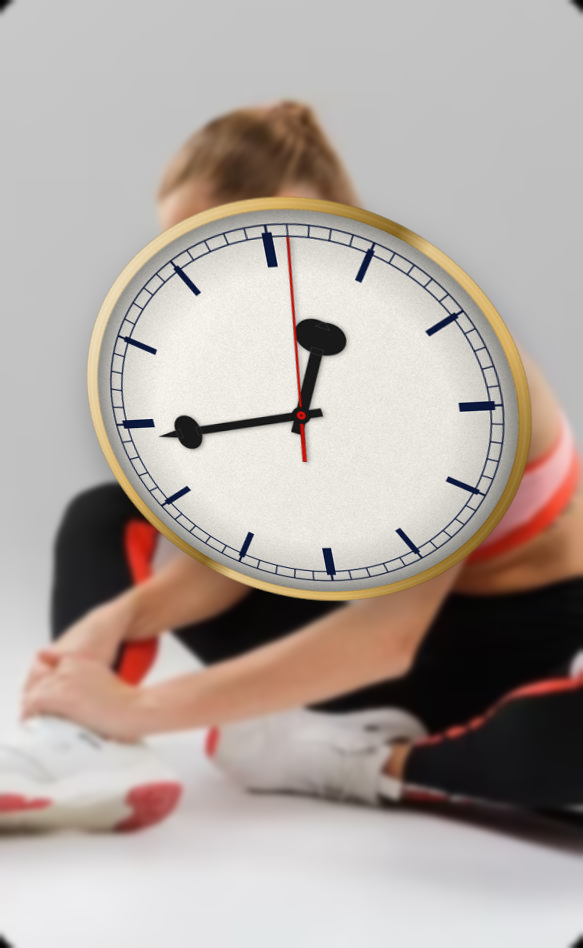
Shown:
12 h 44 min 01 s
